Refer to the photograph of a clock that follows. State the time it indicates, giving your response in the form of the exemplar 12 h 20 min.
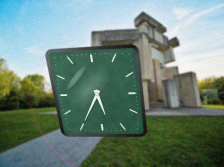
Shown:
5 h 35 min
